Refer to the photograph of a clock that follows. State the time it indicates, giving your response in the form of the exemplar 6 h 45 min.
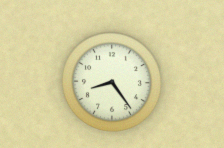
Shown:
8 h 24 min
